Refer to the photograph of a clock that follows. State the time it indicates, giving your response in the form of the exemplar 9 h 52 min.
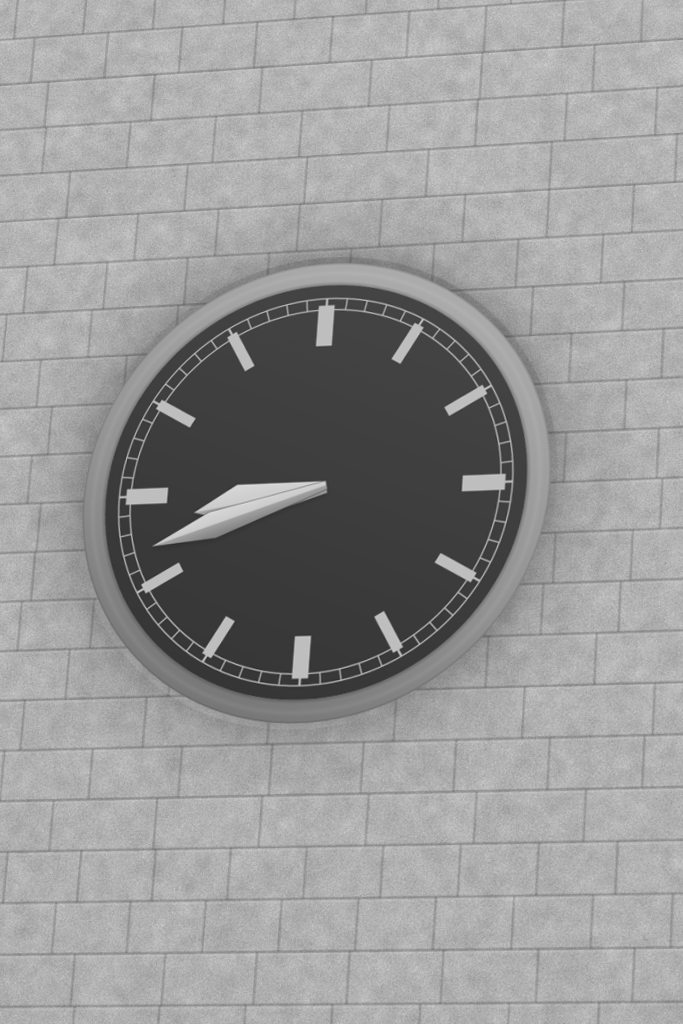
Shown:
8 h 42 min
